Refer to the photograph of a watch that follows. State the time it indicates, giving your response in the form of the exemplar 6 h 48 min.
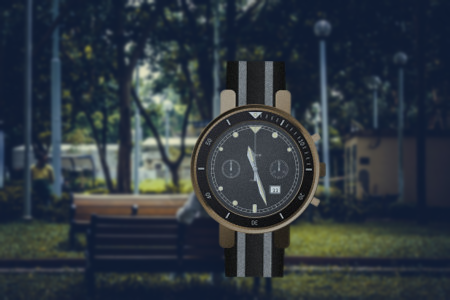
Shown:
11 h 27 min
